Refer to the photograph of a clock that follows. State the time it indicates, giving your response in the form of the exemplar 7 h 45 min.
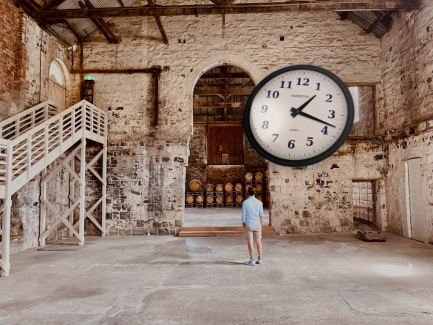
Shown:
1 h 18 min
